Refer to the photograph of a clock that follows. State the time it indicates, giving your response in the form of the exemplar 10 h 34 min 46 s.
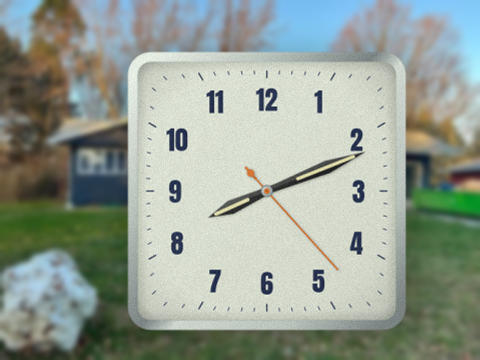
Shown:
8 h 11 min 23 s
